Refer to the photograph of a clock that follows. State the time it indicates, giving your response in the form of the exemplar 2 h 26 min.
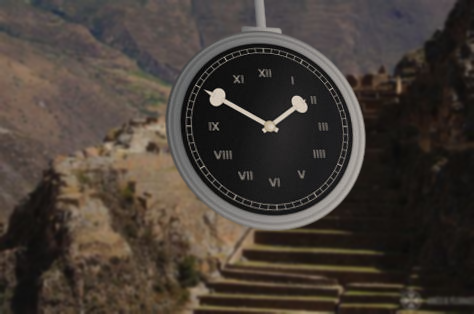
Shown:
1 h 50 min
